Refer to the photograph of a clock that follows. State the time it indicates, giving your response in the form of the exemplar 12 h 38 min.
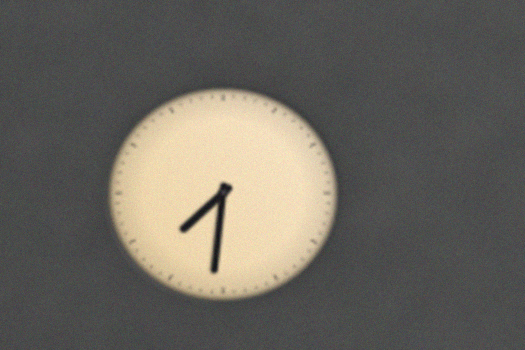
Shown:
7 h 31 min
